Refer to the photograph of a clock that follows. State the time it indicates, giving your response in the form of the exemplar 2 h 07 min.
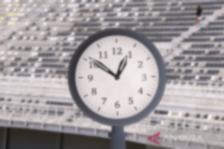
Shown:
12 h 51 min
